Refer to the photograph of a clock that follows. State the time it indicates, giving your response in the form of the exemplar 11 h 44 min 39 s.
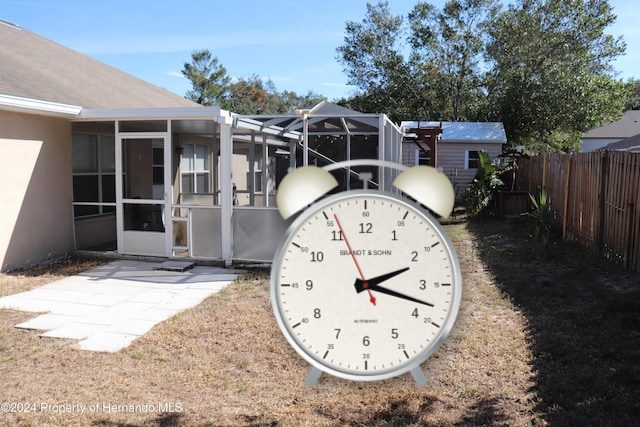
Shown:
2 h 17 min 56 s
